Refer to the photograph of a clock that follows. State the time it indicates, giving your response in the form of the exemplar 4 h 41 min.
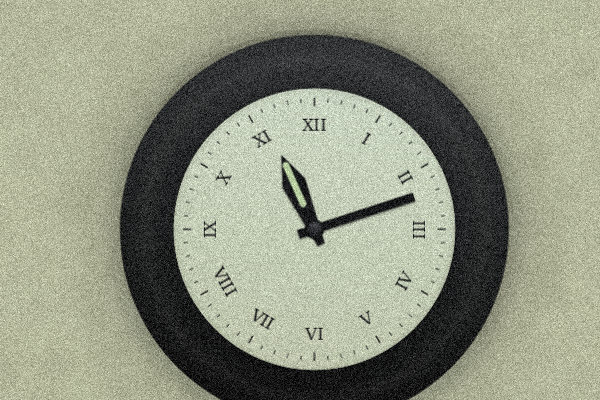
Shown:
11 h 12 min
